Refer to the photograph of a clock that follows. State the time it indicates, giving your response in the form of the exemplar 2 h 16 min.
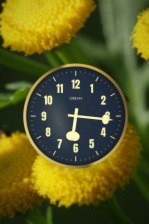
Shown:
6 h 16 min
